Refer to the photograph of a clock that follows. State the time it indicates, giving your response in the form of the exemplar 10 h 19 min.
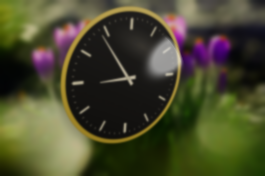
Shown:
8 h 54 min
